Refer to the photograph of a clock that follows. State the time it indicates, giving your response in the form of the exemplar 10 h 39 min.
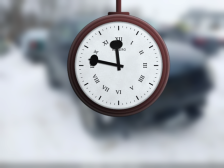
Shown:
11 h 47 min
